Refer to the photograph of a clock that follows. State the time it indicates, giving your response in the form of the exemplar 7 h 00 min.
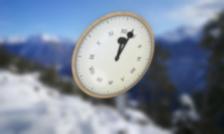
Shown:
12 h 03 min
